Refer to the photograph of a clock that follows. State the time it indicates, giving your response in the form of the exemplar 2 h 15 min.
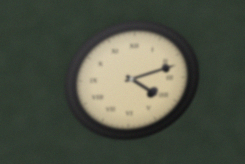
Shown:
4 h 12 min
